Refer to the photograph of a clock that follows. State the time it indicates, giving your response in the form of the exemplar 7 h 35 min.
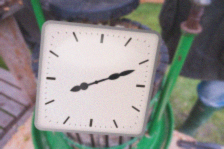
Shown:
8 h 11 min
